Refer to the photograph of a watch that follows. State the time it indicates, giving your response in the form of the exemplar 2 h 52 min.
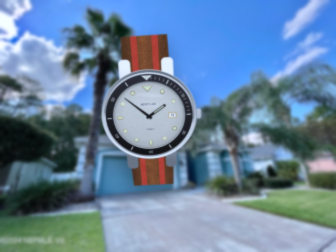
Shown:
1 h 52 min
